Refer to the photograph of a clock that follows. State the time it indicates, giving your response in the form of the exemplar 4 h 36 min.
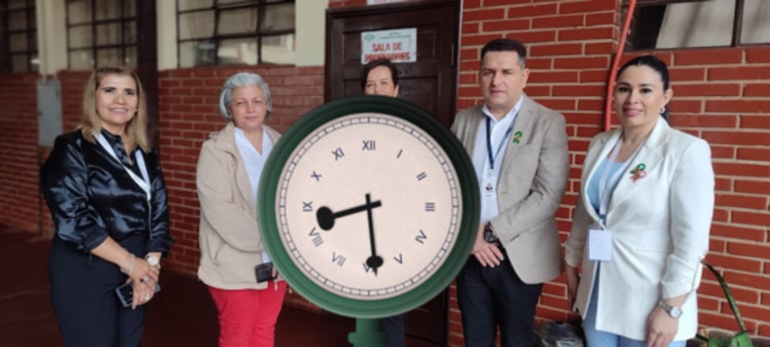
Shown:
8 h 29 min
